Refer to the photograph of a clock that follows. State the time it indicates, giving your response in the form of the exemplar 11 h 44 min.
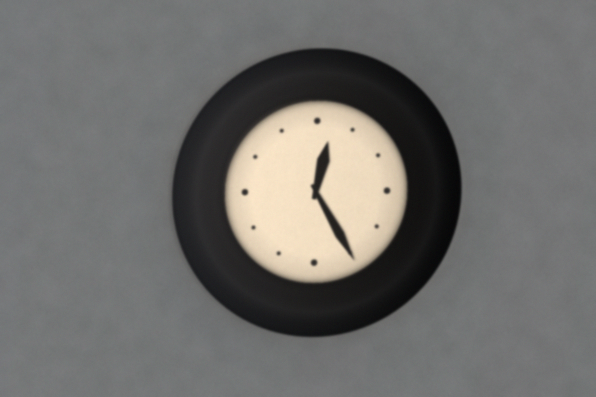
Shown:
12 h 25 min
